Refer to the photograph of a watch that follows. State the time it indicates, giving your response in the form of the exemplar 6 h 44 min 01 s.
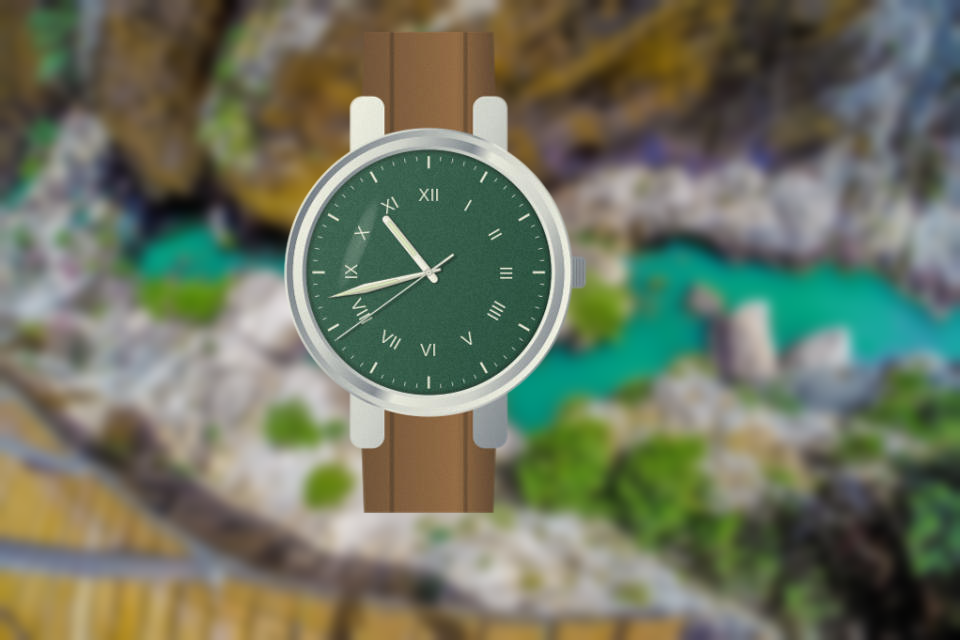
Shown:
10 h 42 min 39 s
